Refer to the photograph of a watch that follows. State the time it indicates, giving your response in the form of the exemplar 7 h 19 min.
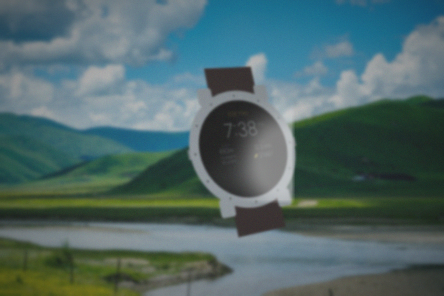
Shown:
7 h 38 min
